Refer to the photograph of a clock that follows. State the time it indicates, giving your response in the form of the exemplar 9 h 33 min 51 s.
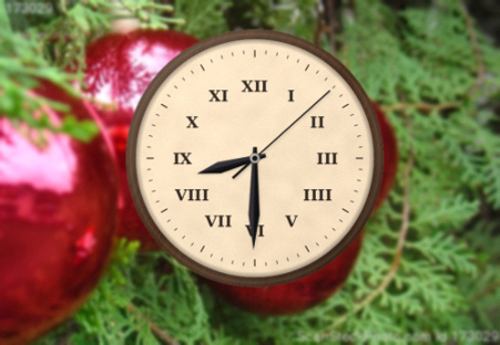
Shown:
8 h 30 min 08 s
